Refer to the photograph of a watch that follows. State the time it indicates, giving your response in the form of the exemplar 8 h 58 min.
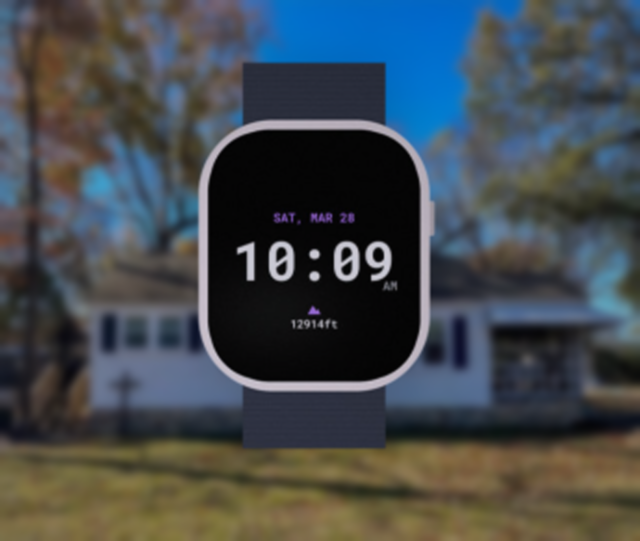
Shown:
10 h 09 min
